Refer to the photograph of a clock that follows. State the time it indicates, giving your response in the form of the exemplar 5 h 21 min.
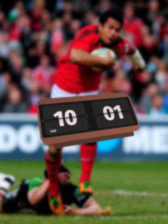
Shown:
10 h 01 min
